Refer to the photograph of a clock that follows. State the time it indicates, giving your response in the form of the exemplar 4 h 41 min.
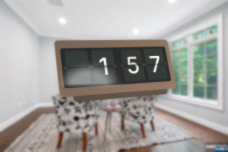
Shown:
1 h 57 min
